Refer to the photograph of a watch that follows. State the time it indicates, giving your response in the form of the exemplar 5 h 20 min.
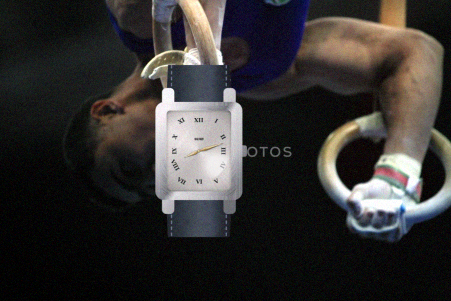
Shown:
8 h 12 min
